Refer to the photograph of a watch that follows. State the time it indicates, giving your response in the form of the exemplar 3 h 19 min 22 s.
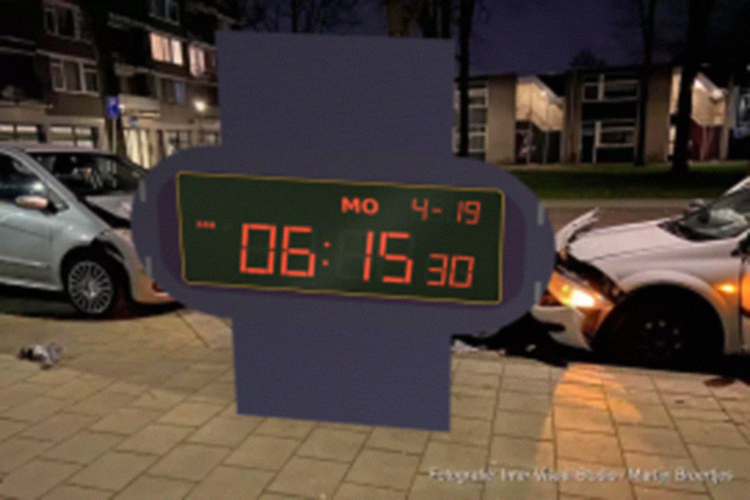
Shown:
6 h 15 min 30 s
